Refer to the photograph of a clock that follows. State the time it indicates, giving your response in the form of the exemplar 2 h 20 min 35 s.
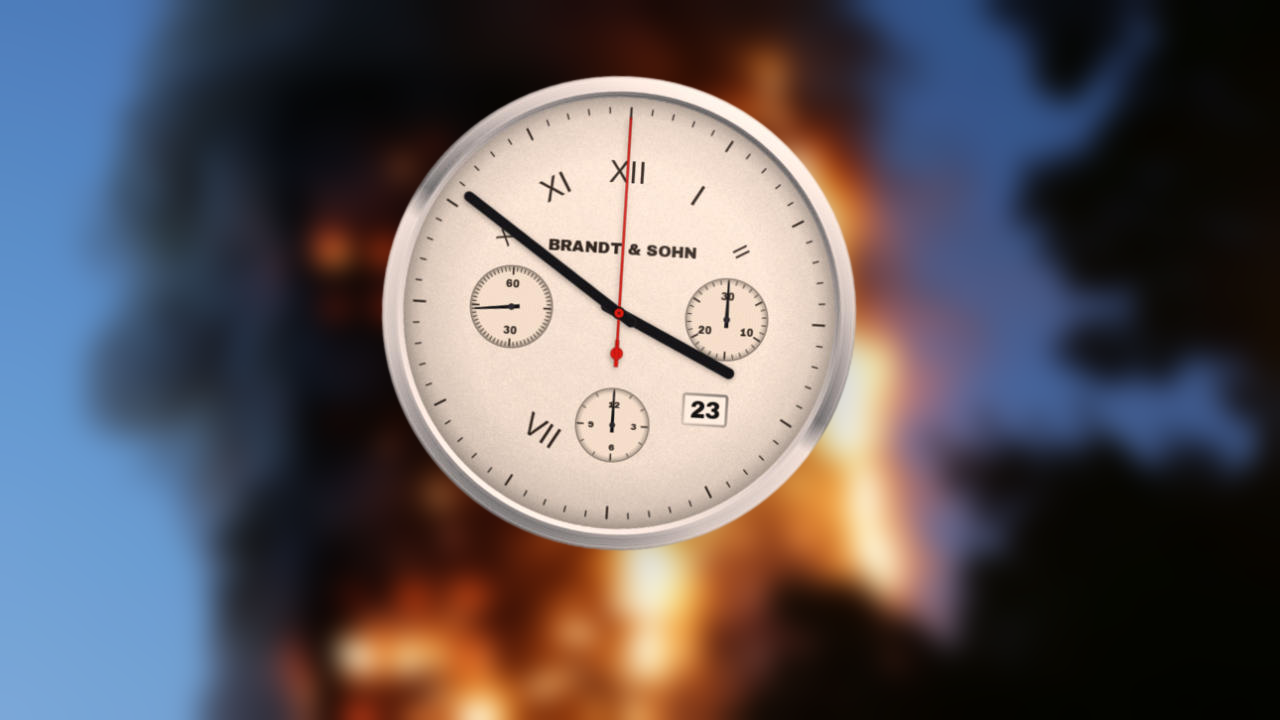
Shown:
3 h 50 min 44 s
